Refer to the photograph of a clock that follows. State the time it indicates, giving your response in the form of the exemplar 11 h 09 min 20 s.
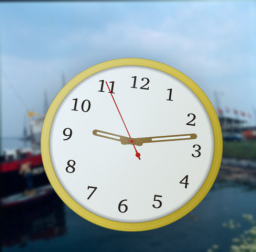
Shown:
9 h 12 min 55 s
